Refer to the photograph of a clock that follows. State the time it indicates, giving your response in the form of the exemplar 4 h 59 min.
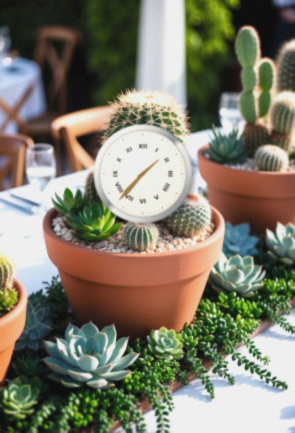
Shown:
1 h 37 min
